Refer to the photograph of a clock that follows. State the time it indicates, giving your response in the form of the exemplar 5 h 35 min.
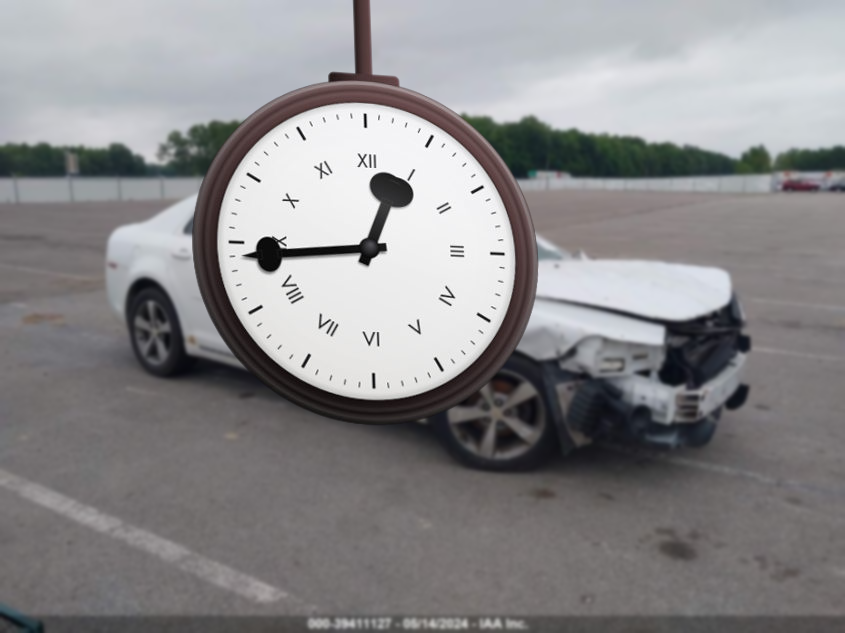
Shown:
12 h 44 min
